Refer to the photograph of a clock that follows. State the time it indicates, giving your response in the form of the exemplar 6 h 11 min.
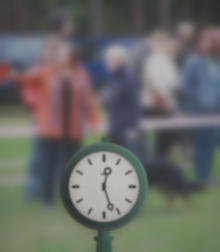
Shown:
12 h 27 min
